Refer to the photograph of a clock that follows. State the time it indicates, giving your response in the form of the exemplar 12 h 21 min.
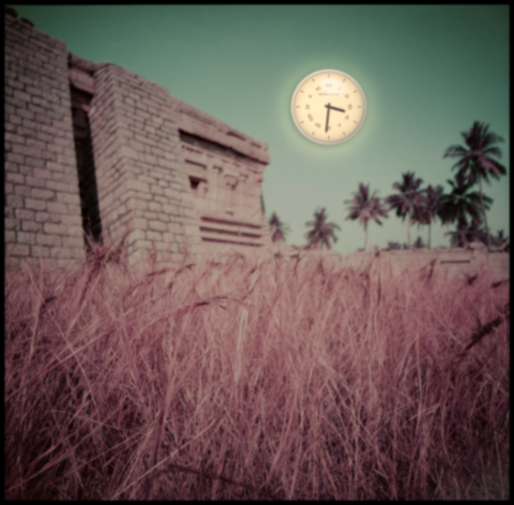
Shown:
3 h 31 min
